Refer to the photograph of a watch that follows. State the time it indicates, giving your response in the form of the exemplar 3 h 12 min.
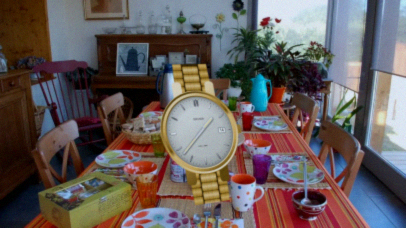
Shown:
1 h 38 min
